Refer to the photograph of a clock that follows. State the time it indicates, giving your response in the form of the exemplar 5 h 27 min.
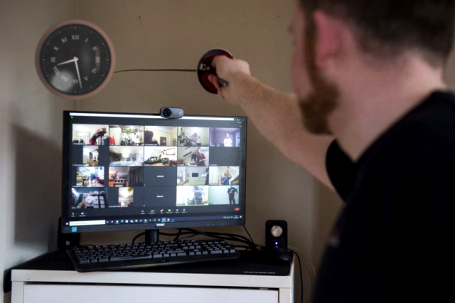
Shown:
8 h 28 min
